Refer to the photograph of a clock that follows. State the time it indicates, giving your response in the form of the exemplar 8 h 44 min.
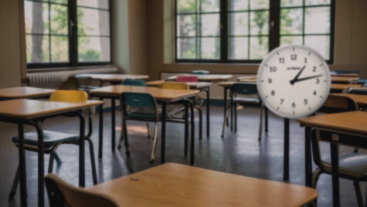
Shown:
1 h 13 min
